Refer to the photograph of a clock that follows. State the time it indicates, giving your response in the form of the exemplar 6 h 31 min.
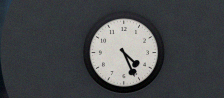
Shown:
4 h 26 min
